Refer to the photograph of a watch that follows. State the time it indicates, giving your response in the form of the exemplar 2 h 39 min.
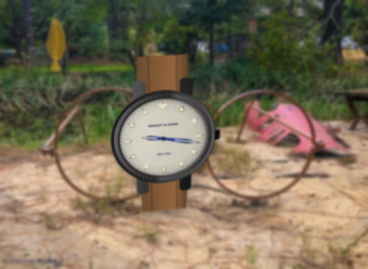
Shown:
9 h 17 min
